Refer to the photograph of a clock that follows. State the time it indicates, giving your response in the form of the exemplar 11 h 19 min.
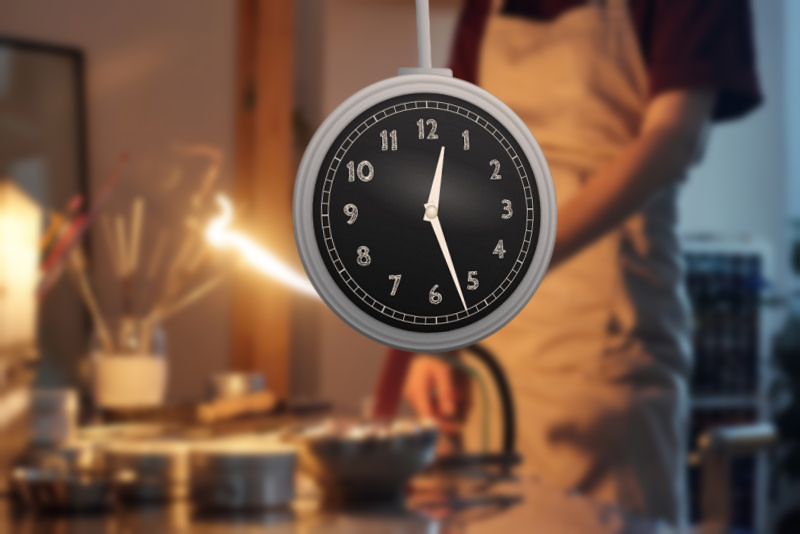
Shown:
12 h 27 min
